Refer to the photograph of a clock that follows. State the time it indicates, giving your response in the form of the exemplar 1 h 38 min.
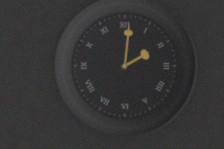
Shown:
2 h 01 min
